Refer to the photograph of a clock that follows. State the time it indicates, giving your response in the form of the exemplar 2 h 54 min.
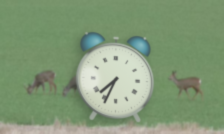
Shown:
7 h 34 min
